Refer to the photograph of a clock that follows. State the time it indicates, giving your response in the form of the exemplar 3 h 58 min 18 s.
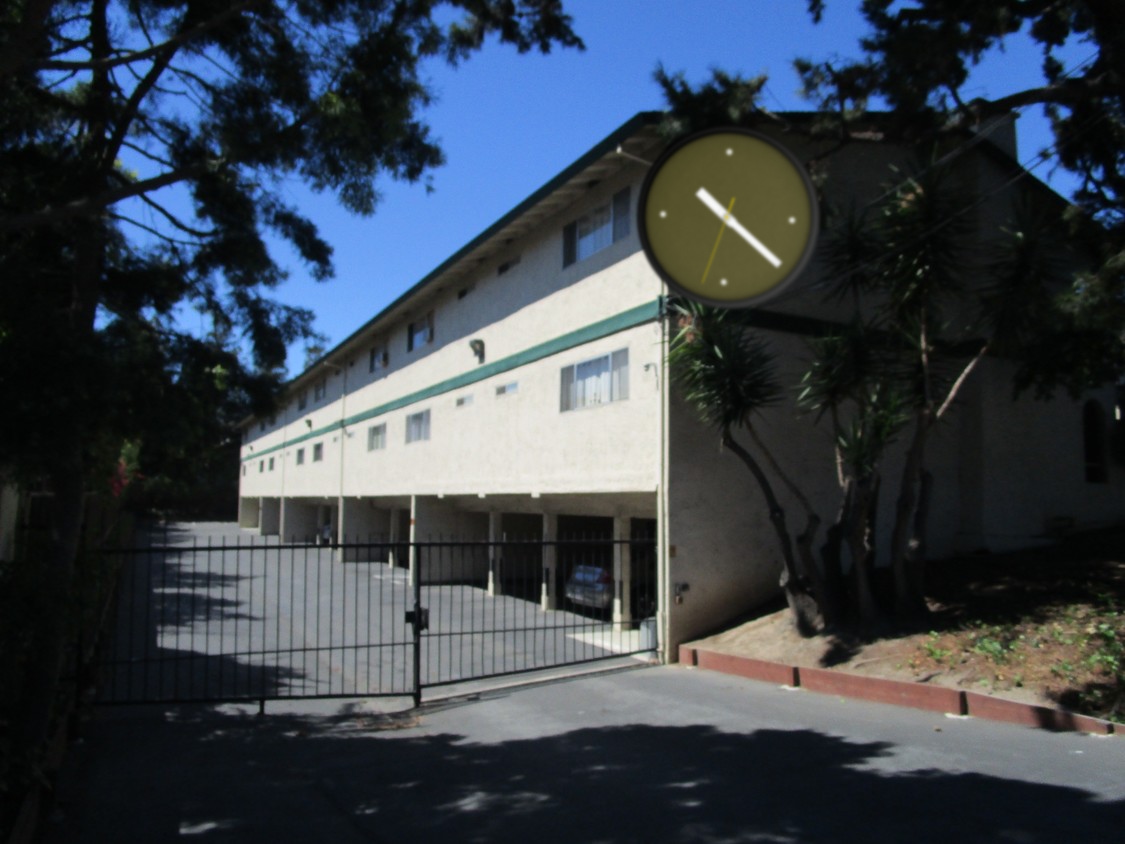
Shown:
10 h 21 min 33 s
